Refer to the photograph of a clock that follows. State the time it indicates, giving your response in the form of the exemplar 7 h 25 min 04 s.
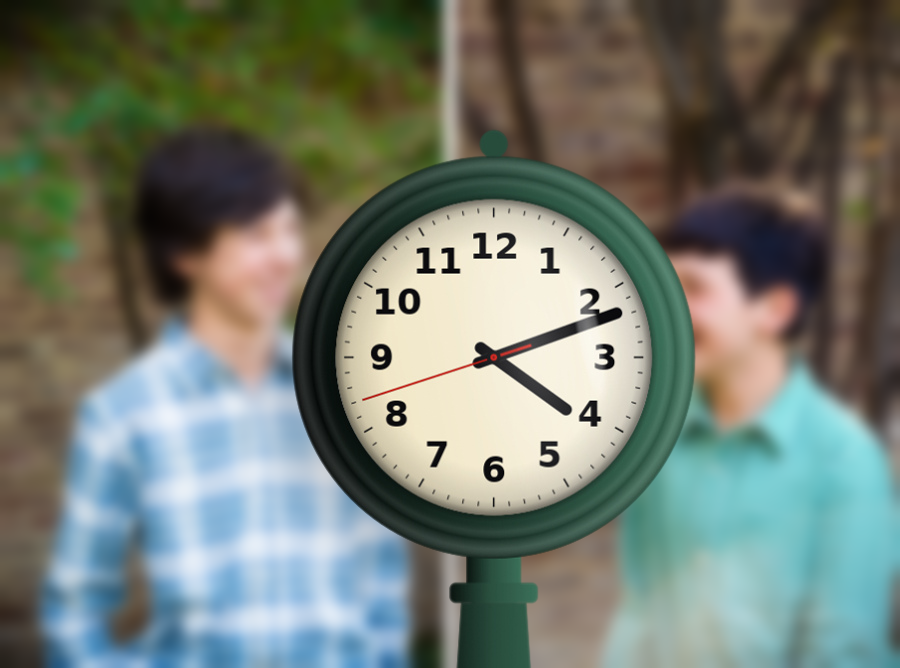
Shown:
4 h 11 min 42 s
